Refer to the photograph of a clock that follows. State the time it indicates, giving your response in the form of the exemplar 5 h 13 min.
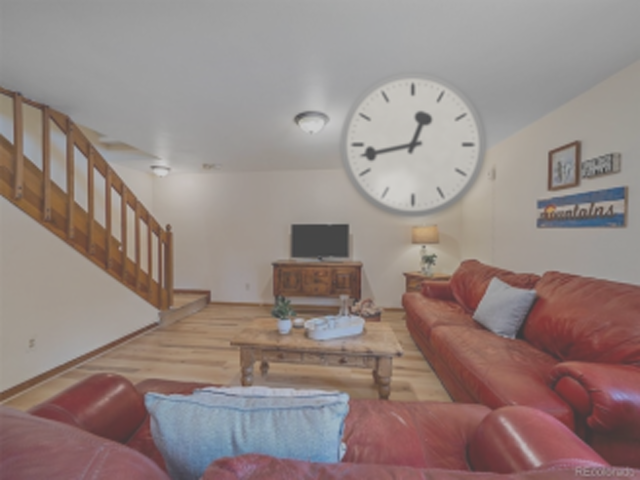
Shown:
12 h 43 min
